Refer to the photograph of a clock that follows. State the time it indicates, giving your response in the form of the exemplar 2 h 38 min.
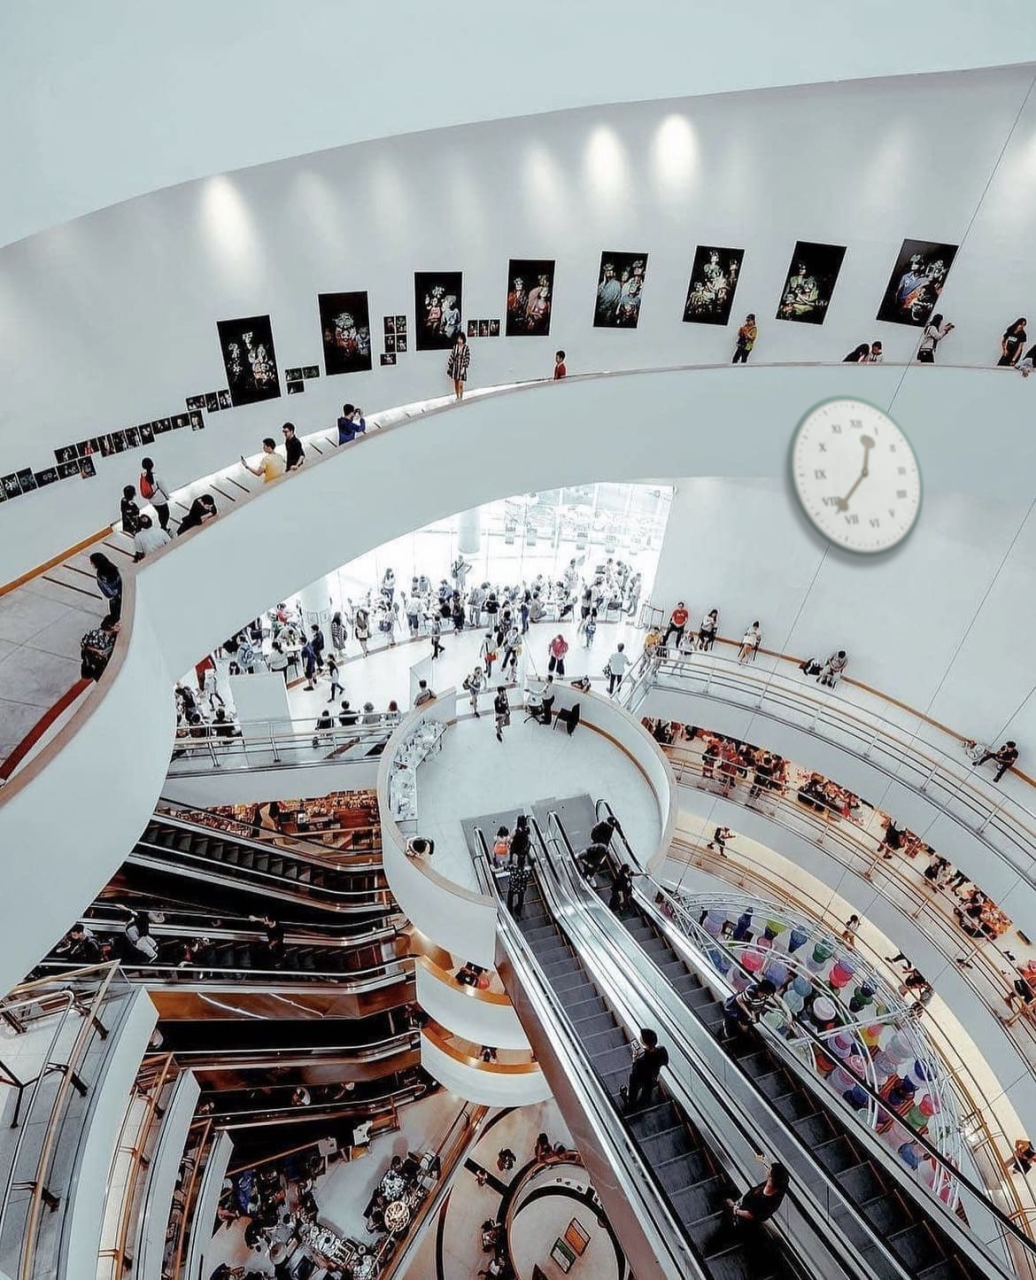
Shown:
12 h 38 min
